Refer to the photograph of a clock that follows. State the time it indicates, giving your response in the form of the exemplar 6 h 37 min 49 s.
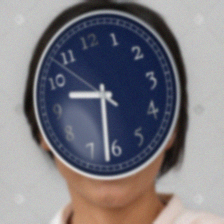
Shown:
9 h 31 min 53 s
